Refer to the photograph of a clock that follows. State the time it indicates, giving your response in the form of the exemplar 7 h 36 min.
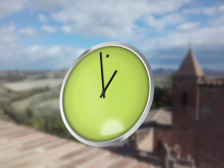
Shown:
12 h 58 min
